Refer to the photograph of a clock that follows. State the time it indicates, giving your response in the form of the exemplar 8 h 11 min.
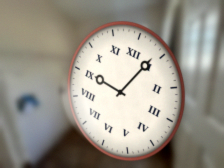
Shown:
9 h 04 min
